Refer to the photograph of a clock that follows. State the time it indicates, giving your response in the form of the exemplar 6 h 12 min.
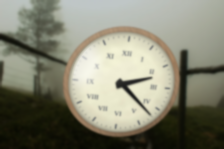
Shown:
2 h 22 min
